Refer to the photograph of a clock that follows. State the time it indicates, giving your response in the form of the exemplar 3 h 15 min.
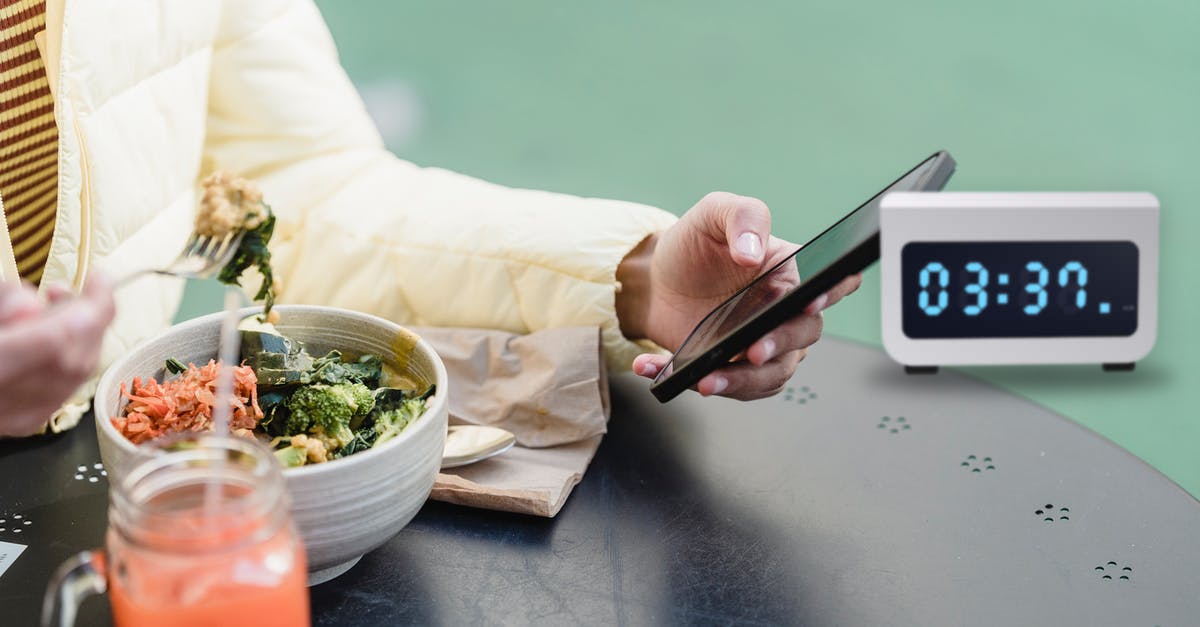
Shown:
3 h 37 min
